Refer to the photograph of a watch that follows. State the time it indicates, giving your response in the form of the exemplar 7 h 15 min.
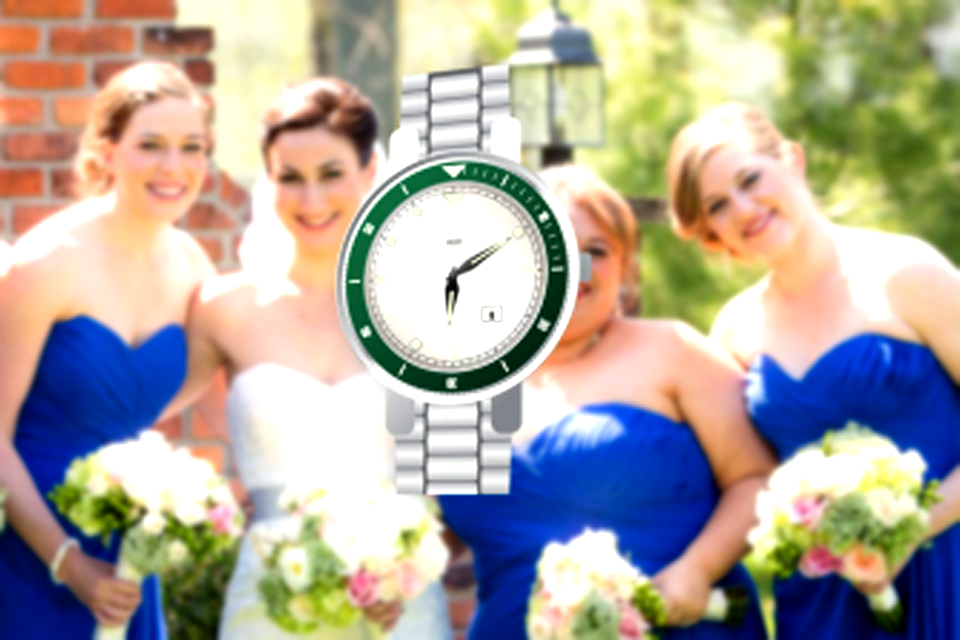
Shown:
6 h 10 min
